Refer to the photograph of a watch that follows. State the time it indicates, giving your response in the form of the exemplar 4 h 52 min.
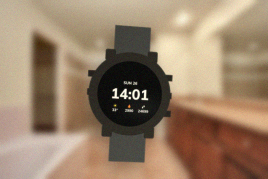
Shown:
14 h 01 min
